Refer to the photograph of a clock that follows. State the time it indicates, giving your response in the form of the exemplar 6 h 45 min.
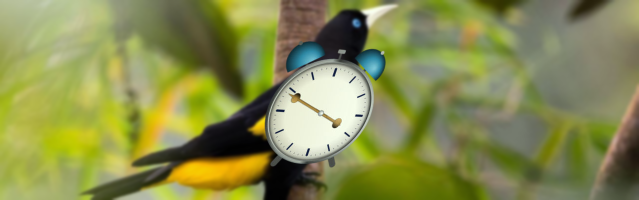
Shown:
3 h 49 min
